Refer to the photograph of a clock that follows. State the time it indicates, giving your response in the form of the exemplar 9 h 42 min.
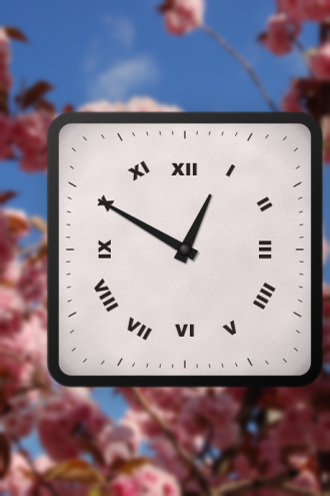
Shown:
12 h 50 min
